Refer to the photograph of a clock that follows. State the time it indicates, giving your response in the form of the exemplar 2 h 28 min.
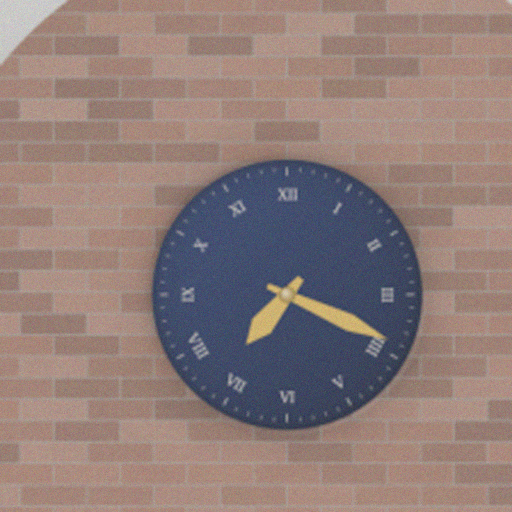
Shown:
7 h 19 min
